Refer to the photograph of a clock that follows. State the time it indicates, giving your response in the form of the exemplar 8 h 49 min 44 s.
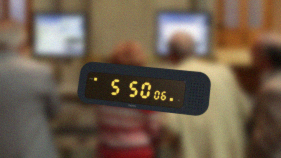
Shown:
5 h 50 min 06 s
